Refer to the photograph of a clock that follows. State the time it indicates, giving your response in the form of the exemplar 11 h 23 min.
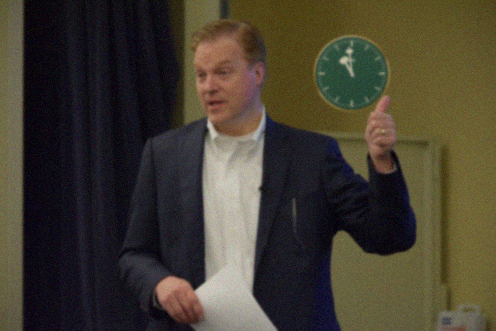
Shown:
10 h 59 min
